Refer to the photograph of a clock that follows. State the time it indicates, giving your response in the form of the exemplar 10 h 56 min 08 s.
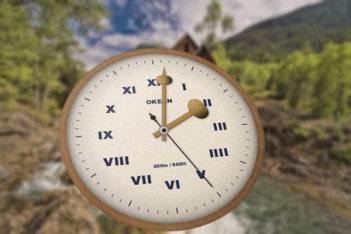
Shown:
2 h 01 min 25 s
